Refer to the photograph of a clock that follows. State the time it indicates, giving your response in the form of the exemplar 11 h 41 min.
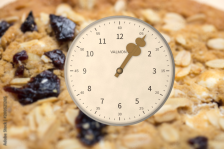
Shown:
1 h 06 min
